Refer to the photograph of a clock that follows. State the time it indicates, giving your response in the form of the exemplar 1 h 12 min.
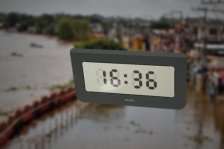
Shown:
16 h 36 min
